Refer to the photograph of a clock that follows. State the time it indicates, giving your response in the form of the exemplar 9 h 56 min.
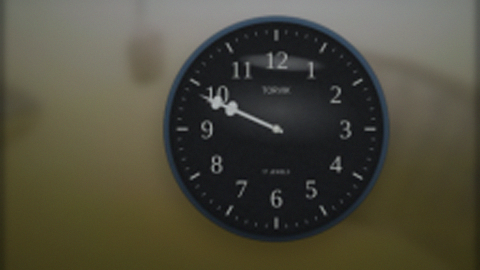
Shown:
9 h 49 min
